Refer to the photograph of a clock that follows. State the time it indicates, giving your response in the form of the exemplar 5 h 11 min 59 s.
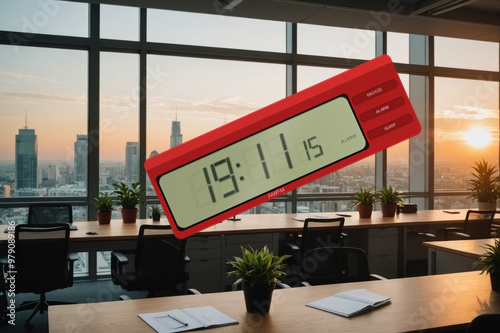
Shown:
19 h 11 min 15 s
